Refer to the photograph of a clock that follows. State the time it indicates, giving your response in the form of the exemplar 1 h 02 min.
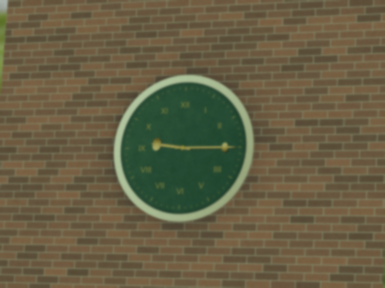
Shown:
9 h 15 min
